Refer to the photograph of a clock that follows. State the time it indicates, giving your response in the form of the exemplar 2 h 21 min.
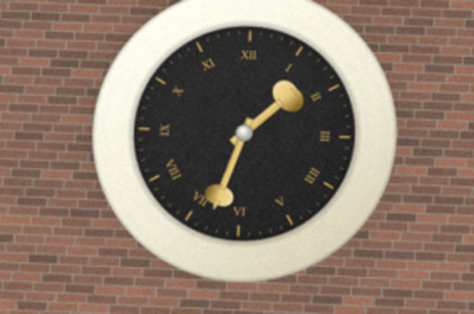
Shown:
1 h 33 min
